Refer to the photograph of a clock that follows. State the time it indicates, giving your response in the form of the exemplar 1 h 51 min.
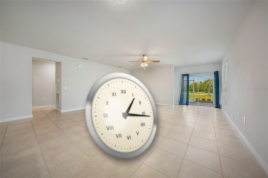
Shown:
1 h 16 min
